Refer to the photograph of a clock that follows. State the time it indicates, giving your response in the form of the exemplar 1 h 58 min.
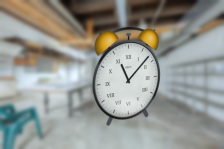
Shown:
11 h 08 min
